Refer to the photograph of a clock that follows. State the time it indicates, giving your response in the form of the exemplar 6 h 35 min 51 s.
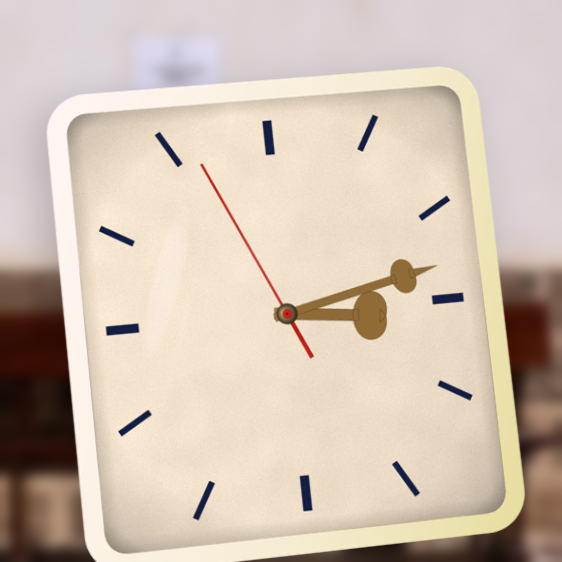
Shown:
3 h 12 min 56 s
